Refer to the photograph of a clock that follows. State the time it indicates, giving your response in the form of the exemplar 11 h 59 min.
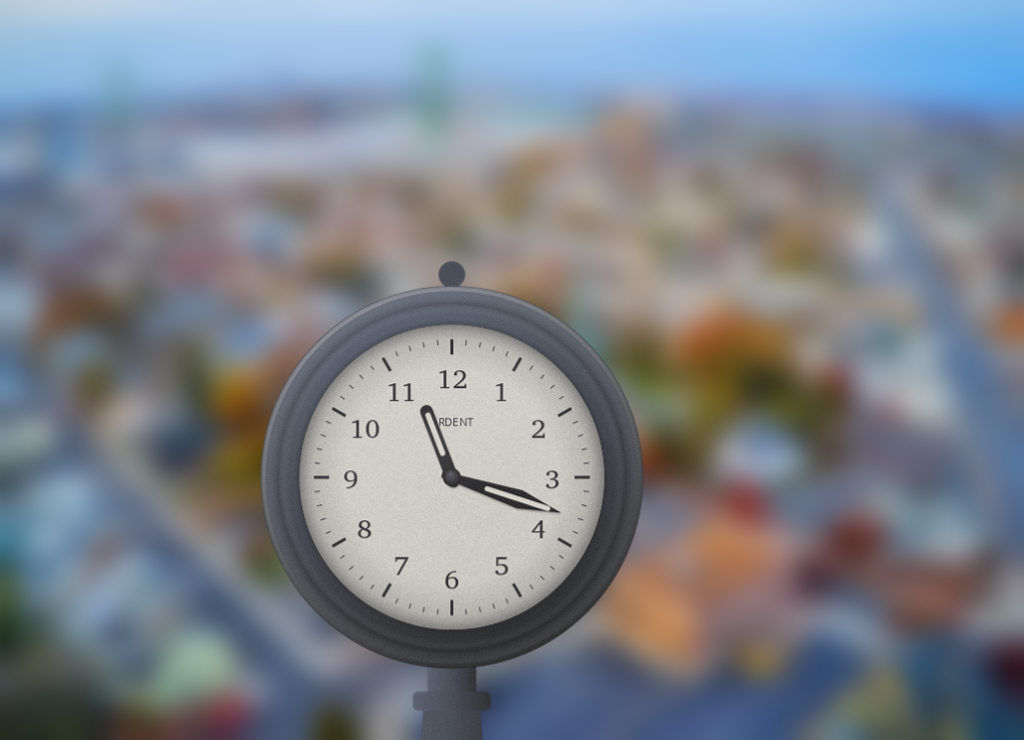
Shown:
11 h 18 min
